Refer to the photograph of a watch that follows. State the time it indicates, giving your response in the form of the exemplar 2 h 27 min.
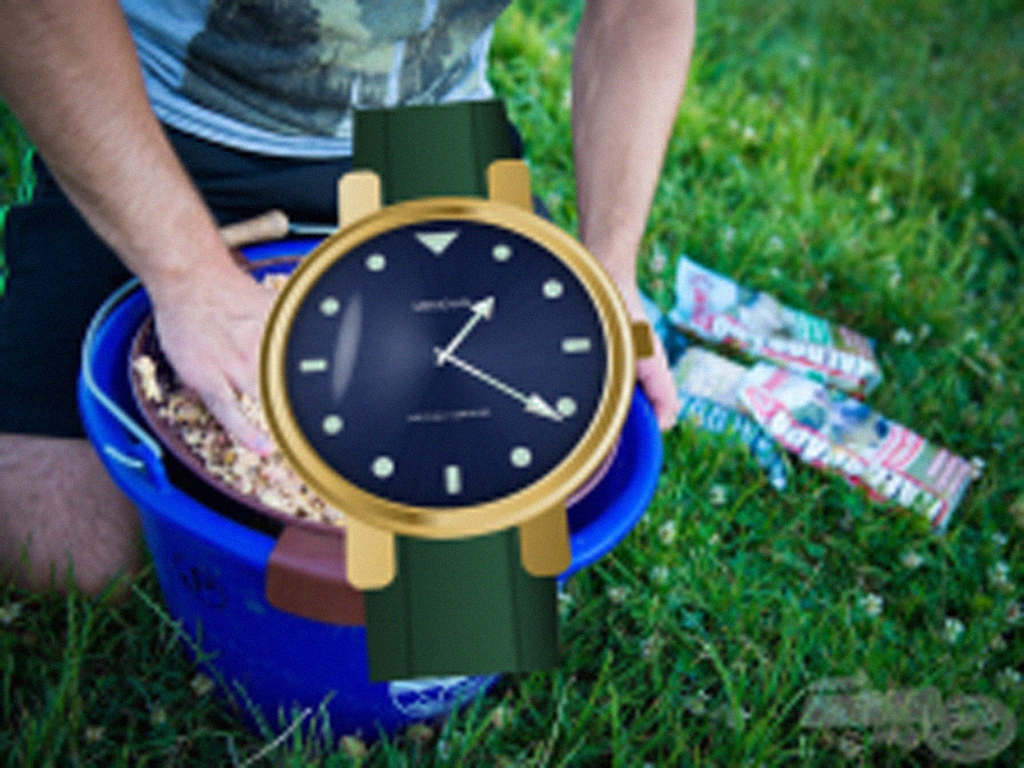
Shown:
1 h 21 min
